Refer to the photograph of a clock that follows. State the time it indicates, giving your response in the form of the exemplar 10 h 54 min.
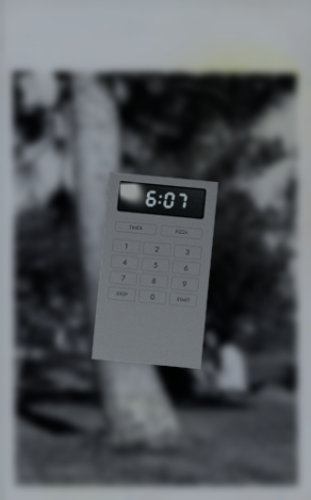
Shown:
6 h 07 min
